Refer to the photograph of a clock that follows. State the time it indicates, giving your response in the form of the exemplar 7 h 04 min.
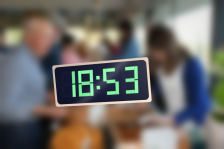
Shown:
18 h 53 min
